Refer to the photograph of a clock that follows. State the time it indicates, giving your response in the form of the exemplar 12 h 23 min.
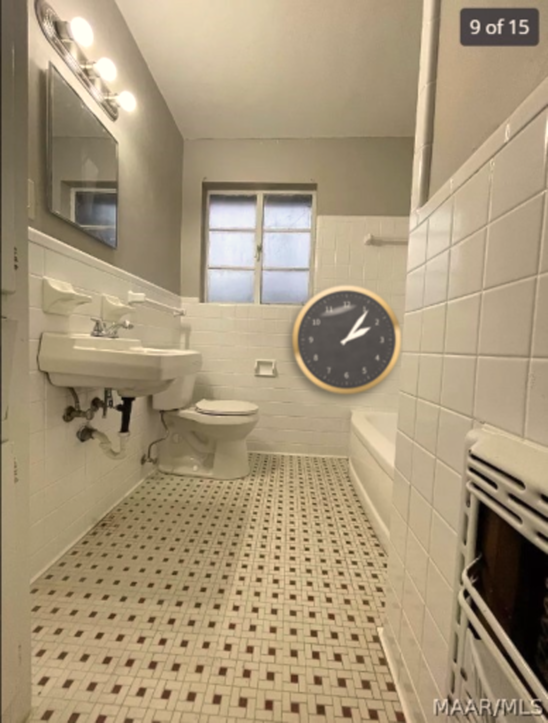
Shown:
2 h 06 min
